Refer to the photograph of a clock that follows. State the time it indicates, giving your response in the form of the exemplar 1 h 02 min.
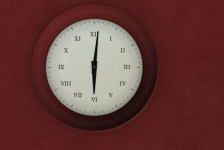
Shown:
6 h 01 min
